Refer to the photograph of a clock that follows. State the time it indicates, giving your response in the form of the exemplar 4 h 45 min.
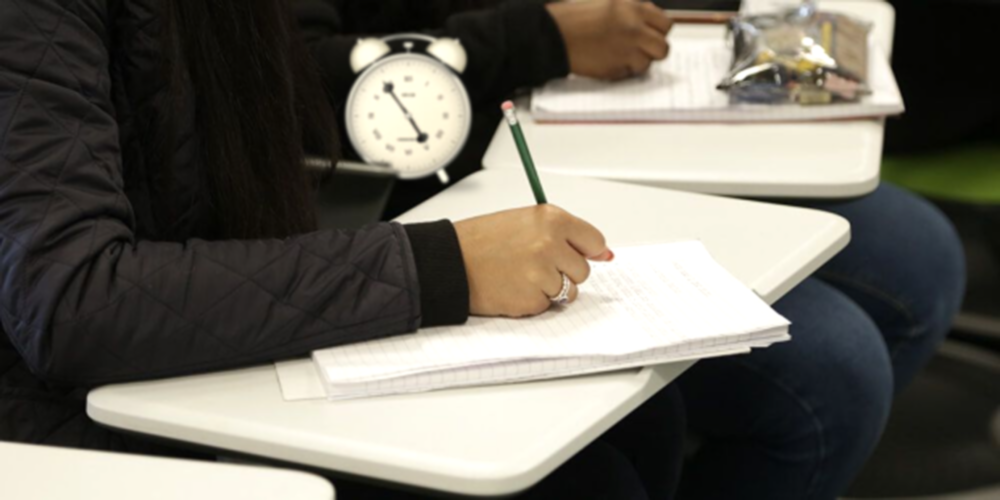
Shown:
4 h 54 min
